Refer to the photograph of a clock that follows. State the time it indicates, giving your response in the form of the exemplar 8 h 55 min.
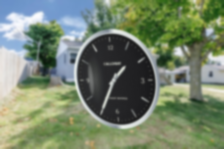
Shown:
1 h 35 min
